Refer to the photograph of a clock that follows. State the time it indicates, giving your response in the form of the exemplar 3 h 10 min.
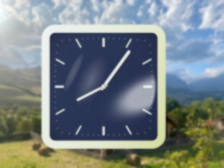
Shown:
8 h 06 min
